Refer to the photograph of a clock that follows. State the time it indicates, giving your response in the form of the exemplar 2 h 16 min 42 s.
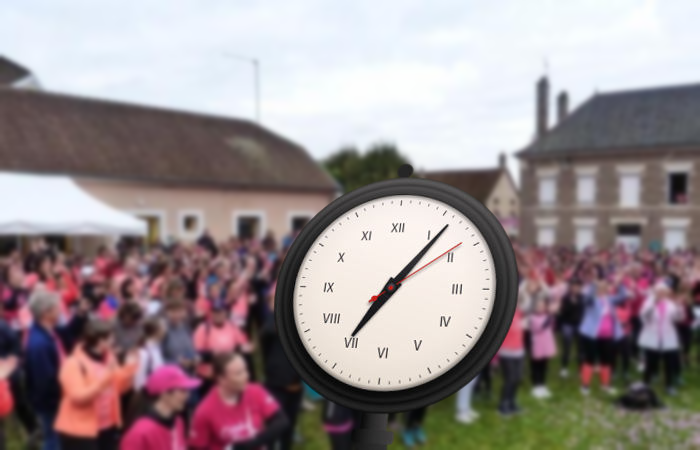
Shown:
7 h 06 min 09 s
